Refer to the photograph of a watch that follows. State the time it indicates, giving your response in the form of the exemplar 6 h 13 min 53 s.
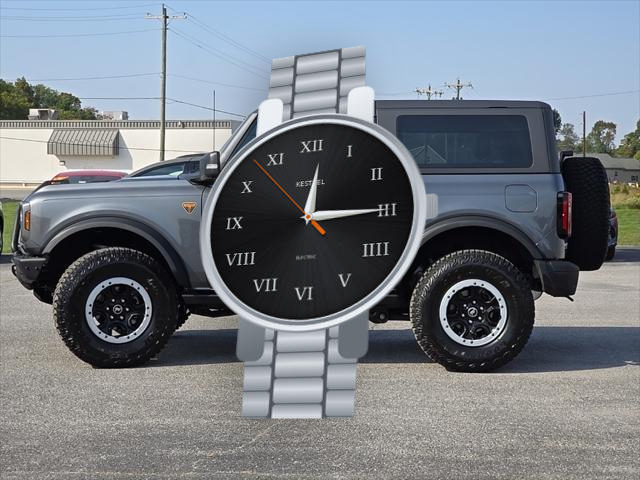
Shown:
12 h 14 min 53 s
